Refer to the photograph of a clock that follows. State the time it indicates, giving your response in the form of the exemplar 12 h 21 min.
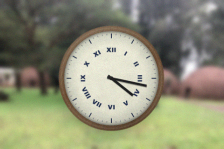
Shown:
4 h 17 min
